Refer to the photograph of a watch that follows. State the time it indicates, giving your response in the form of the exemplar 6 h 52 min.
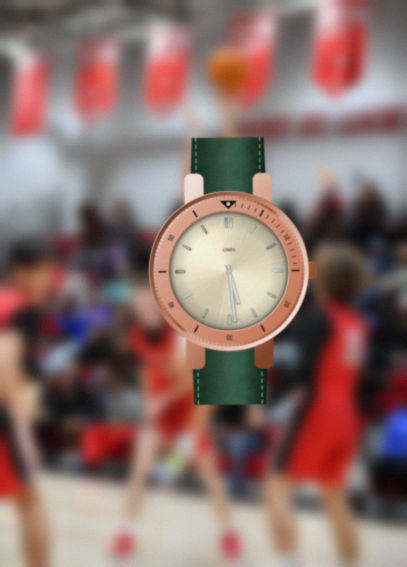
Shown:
5 h 29 min
